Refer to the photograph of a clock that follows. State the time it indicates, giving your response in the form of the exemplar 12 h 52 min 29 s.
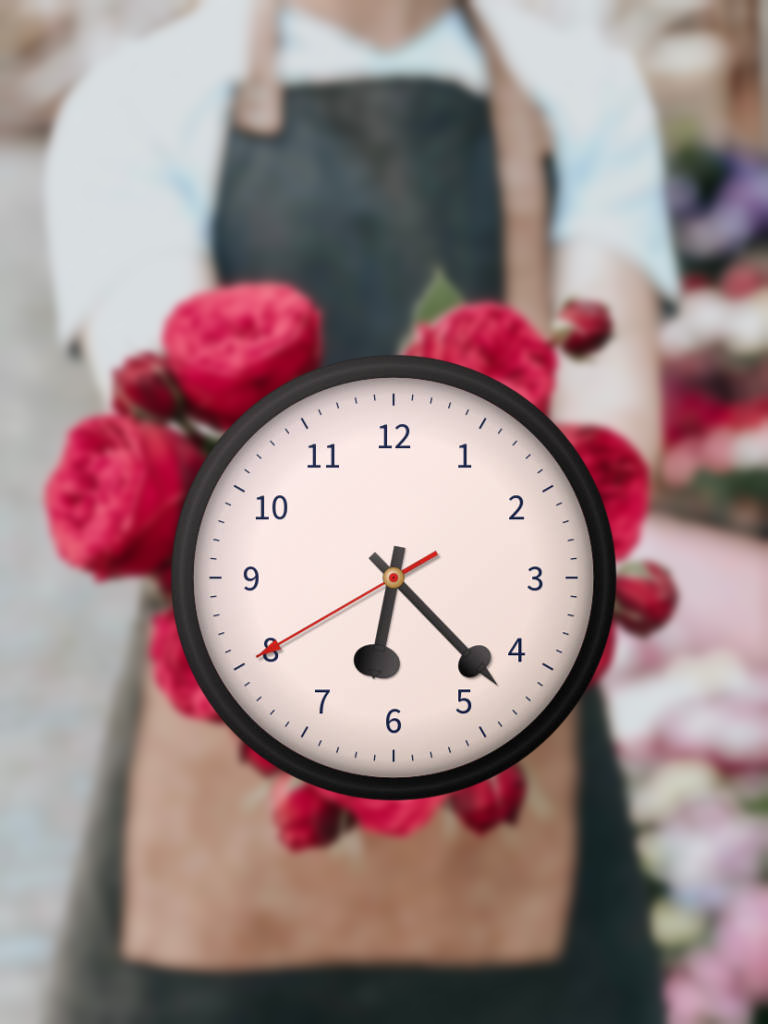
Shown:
6 h 22 min 40 s
